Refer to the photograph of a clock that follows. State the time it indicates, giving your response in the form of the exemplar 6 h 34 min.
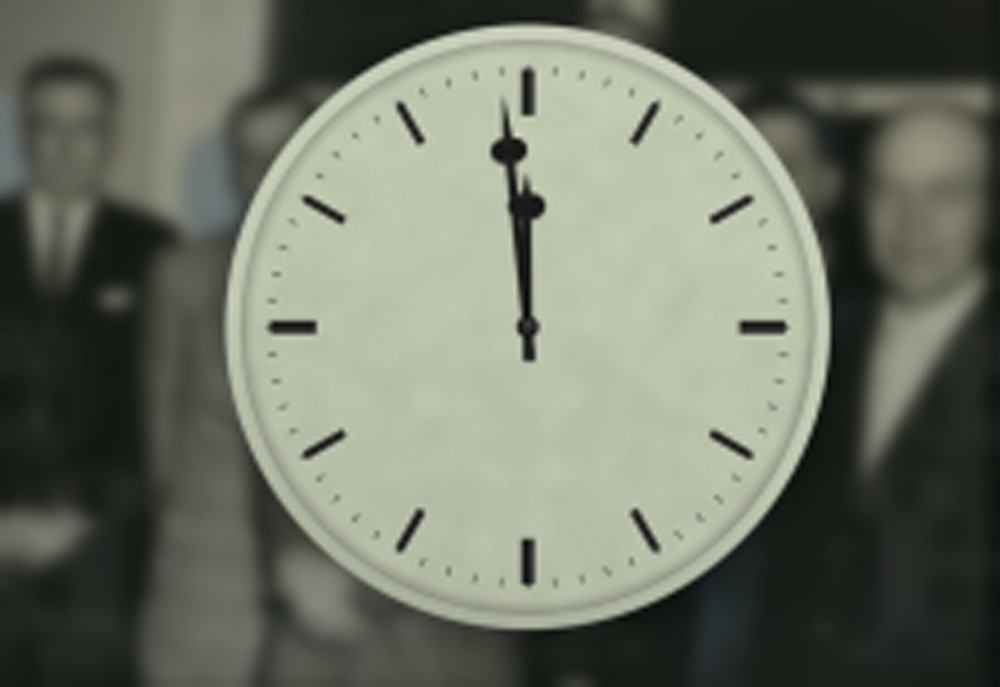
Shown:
11 h 59 min
